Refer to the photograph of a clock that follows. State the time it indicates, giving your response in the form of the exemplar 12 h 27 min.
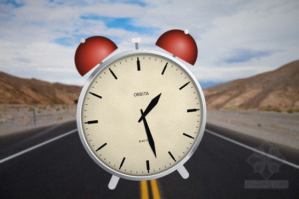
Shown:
1 h 28 min
